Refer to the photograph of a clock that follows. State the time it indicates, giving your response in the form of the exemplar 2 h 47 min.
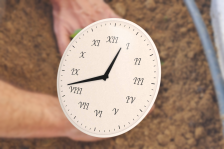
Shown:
12 h 42 min
